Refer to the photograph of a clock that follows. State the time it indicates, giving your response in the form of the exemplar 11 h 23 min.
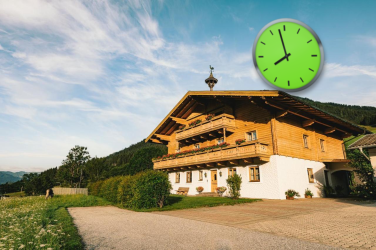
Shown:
7 h 58 min
